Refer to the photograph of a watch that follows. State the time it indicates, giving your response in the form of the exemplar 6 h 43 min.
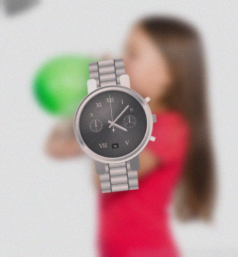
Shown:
4 h 08 min
